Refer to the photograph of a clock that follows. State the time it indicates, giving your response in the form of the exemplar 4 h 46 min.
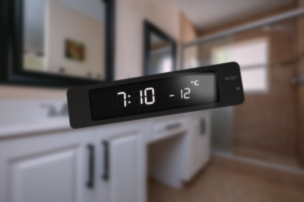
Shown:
7 h 10 min
